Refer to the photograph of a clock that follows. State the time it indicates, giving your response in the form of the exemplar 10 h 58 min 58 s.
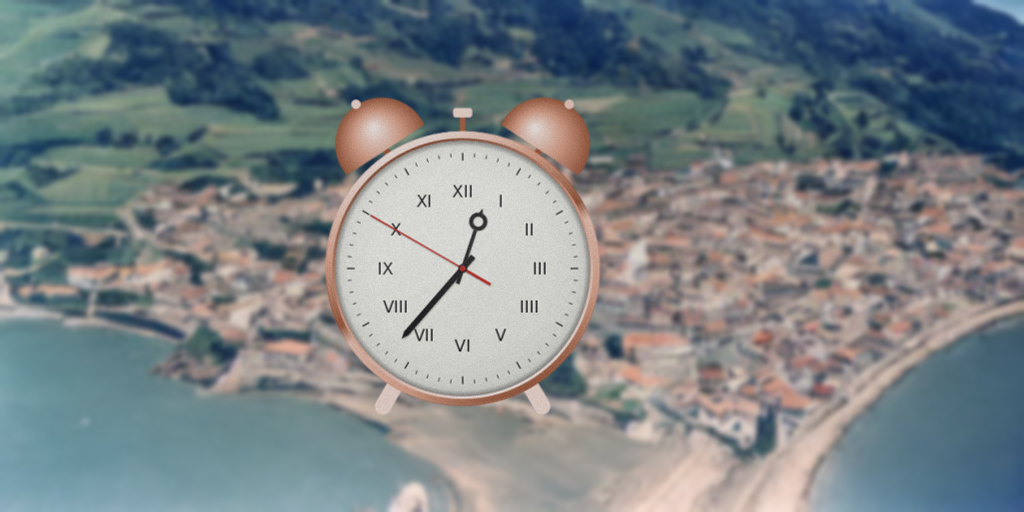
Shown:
12 h 36 min 50 s
